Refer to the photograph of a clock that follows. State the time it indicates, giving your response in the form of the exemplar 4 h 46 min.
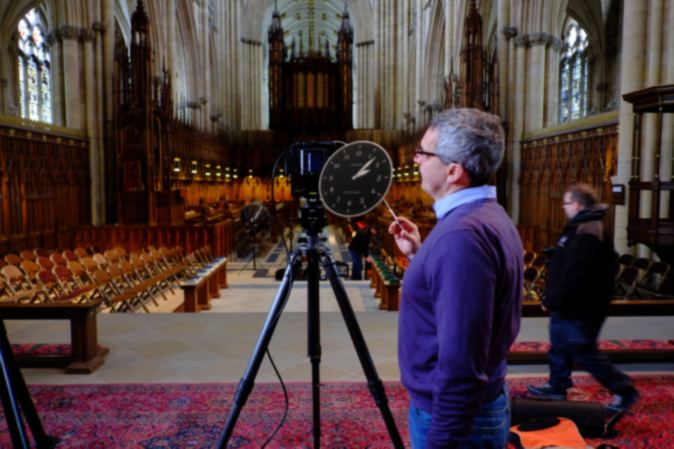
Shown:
2 h 07 min
